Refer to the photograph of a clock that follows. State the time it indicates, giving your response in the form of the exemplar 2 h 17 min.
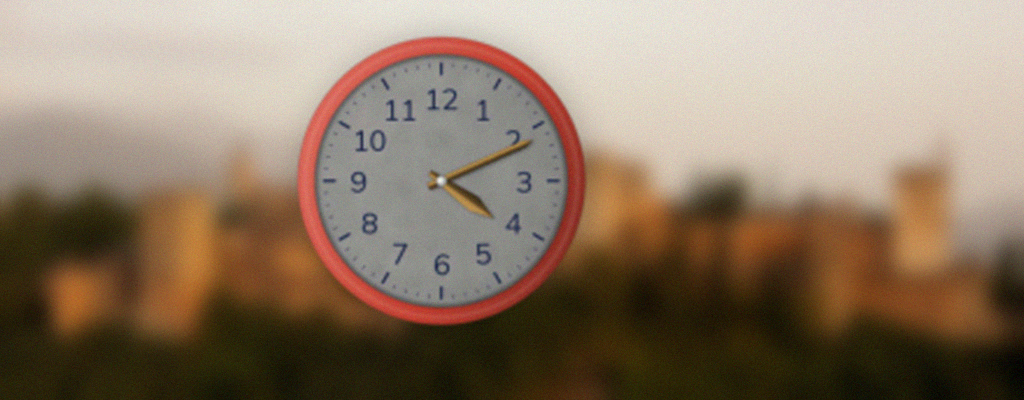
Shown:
4 h 11 min
